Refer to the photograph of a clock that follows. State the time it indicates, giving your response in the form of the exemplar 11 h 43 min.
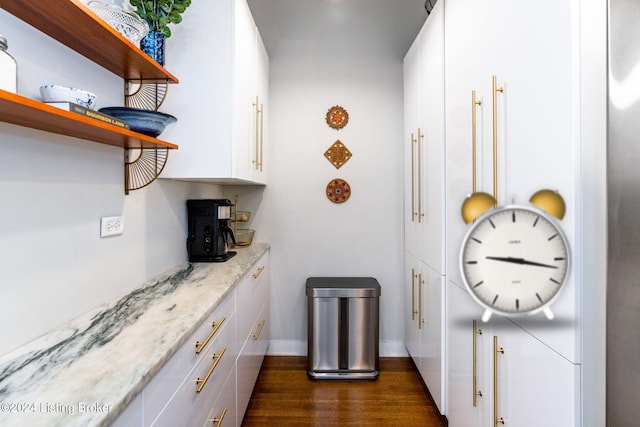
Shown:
9 h 17 min
